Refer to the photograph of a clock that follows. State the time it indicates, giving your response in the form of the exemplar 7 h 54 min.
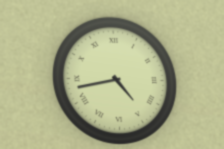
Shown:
4 h 43 min
